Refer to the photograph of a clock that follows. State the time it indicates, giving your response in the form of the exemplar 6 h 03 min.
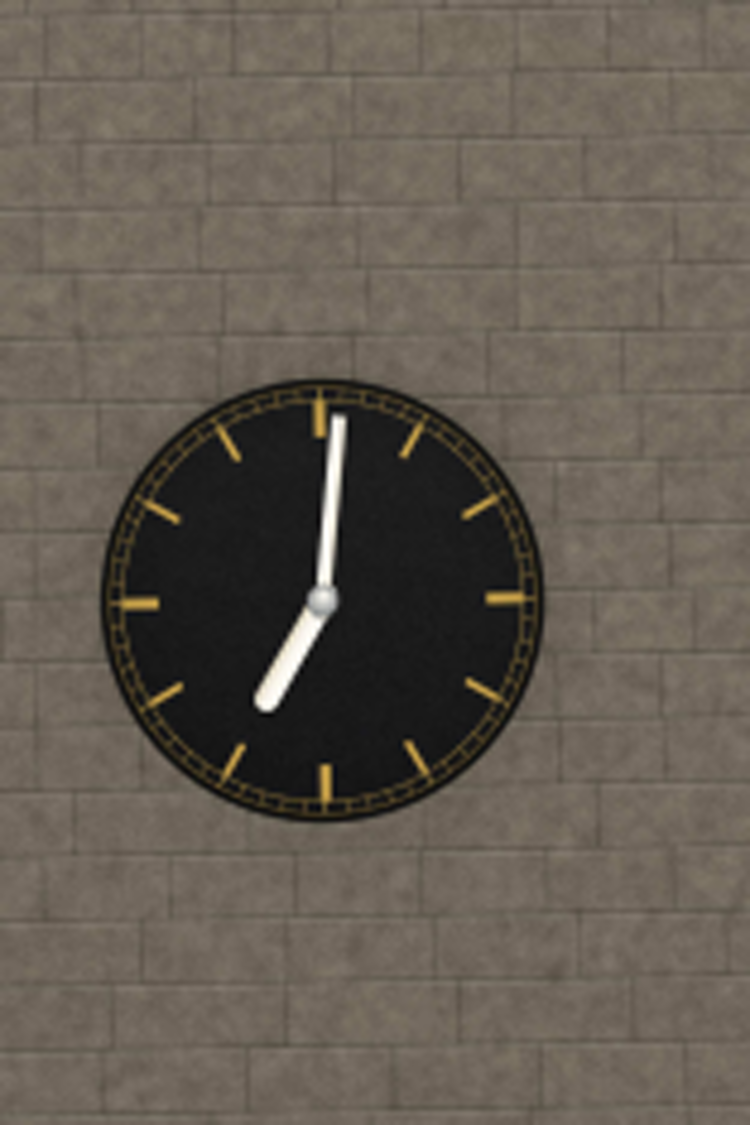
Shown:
7 h 01 min
